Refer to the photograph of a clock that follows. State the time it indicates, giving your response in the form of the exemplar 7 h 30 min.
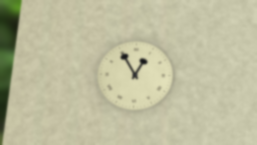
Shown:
12 h 55 min
